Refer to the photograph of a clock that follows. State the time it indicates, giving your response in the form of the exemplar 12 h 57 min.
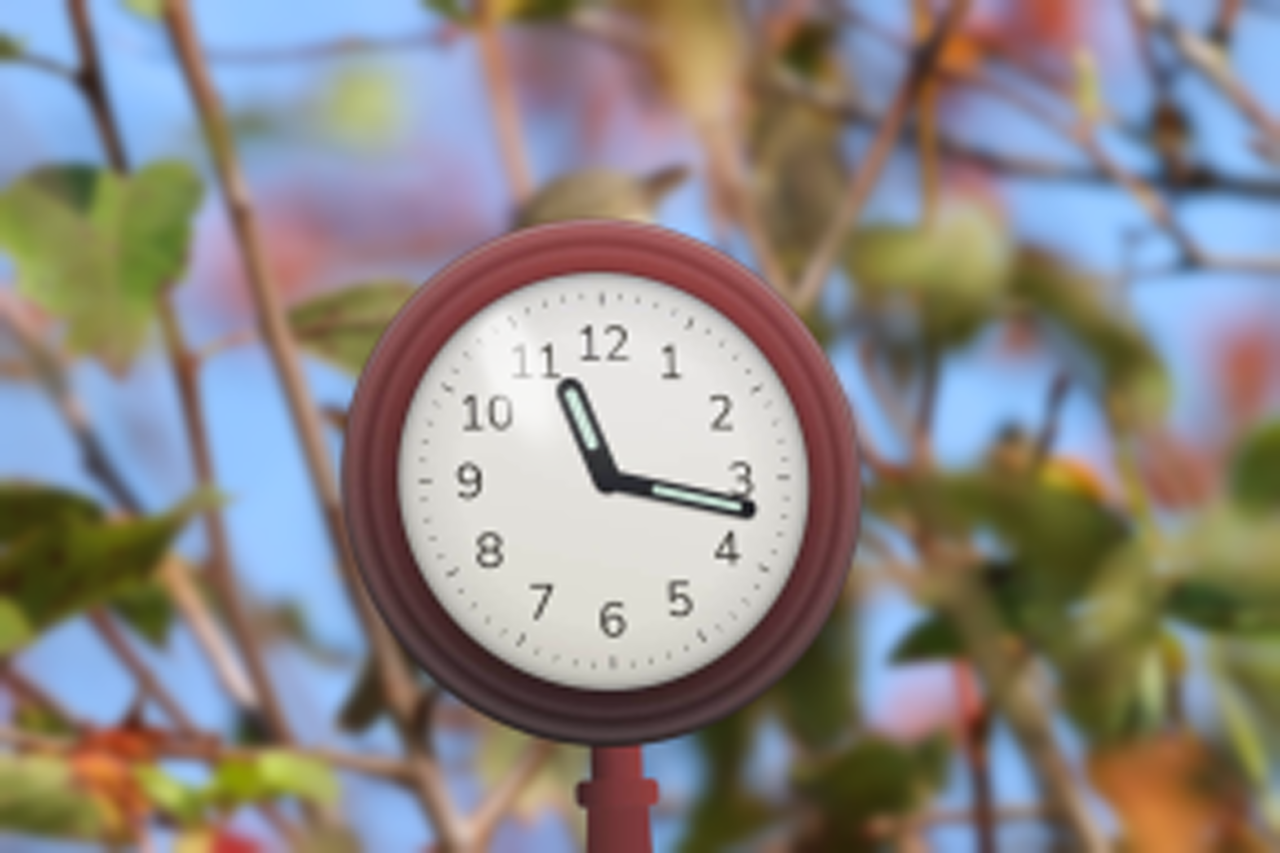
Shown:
11 h 17 min
